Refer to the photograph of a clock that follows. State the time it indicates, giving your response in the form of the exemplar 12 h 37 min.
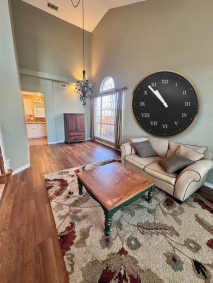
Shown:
10 h 53 min
